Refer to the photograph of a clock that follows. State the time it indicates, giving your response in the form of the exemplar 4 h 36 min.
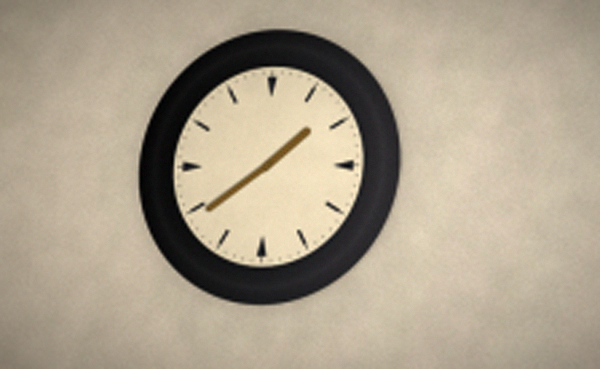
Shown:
1 h 39 min
